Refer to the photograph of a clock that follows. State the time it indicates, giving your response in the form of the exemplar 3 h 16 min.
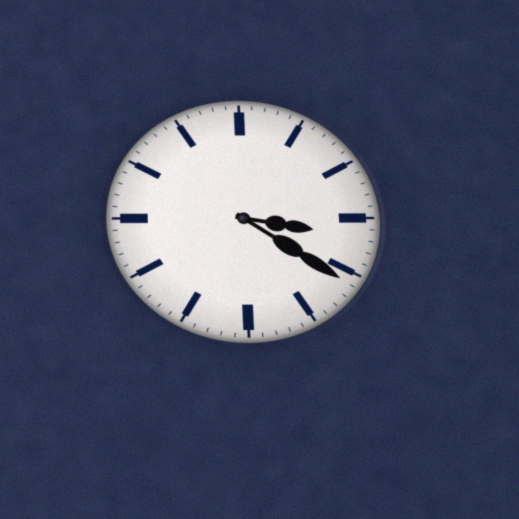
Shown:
3 h 21 min
